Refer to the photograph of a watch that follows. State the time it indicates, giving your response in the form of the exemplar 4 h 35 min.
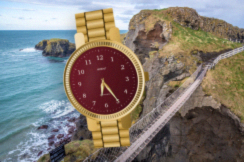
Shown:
6 h 25 min
